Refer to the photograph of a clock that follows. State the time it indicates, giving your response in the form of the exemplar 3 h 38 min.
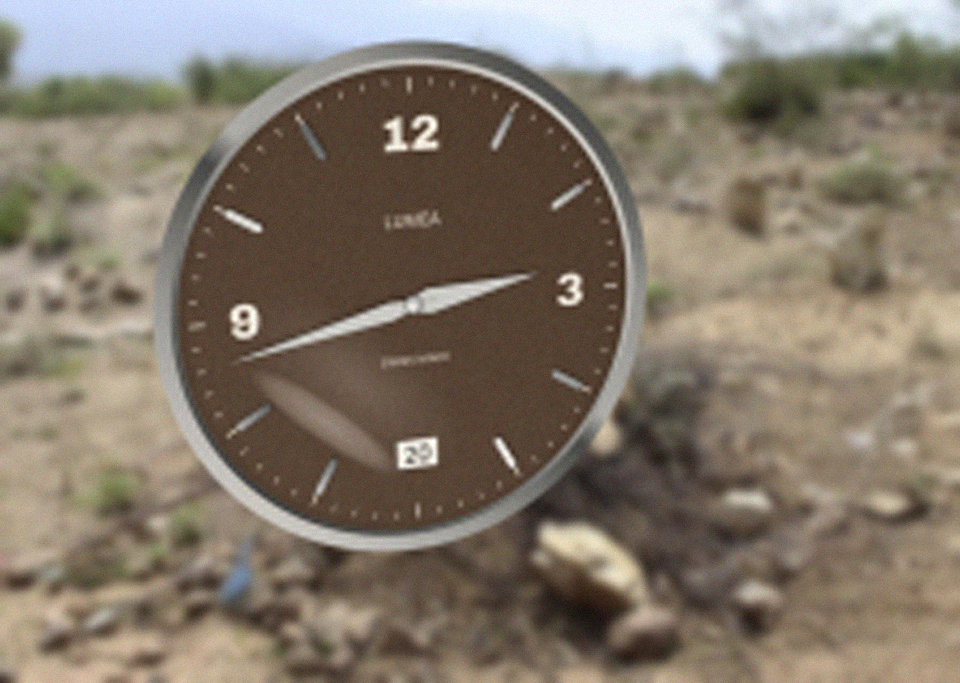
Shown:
2 h 43 min
